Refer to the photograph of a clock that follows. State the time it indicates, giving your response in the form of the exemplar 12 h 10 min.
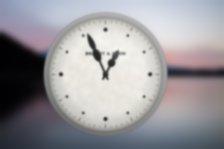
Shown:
12 h 56 min
